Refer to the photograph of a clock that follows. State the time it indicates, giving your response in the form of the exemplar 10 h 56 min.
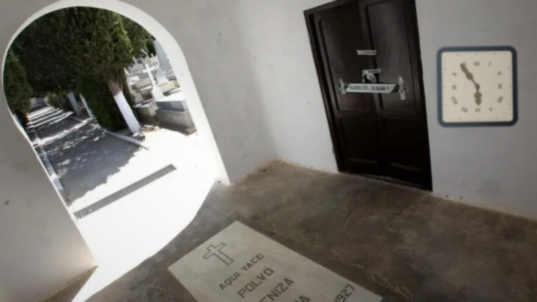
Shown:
5 h 54 min
